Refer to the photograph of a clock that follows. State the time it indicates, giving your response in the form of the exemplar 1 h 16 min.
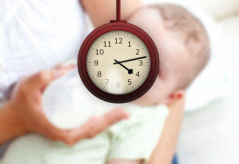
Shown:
4 h 13 min
